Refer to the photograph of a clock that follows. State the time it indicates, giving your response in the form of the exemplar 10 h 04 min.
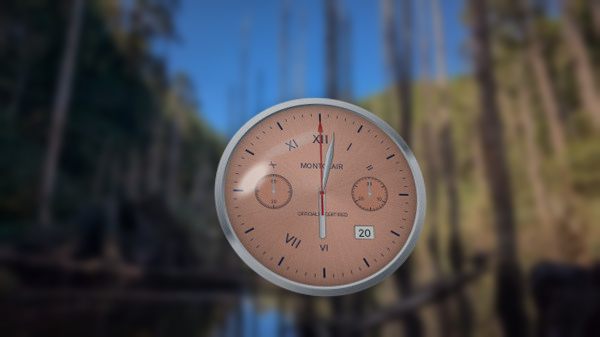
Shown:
6 h 02 min
